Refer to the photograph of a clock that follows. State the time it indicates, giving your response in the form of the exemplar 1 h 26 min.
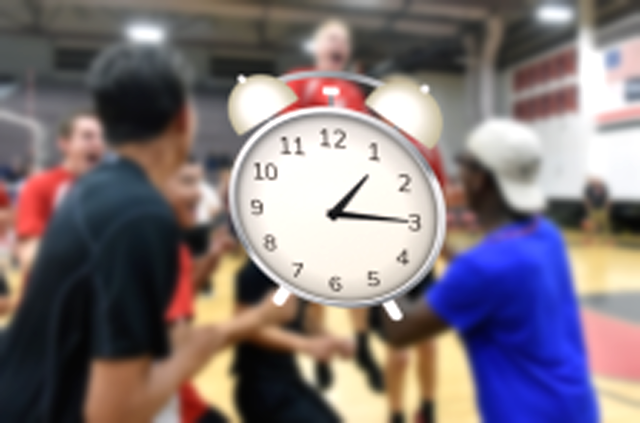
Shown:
1 h 15 min
